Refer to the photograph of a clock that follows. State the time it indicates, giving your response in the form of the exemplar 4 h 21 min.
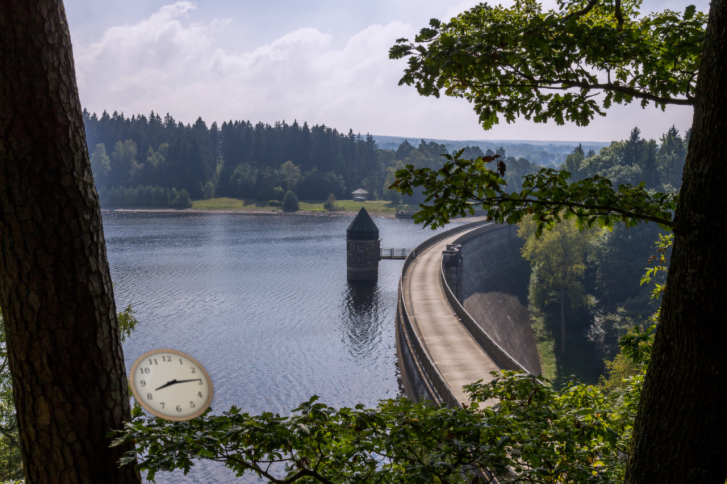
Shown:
8 h 14 min
